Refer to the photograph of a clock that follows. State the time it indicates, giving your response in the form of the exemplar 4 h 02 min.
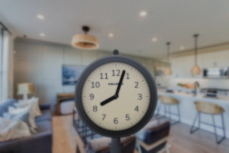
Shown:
8 h 03 min
